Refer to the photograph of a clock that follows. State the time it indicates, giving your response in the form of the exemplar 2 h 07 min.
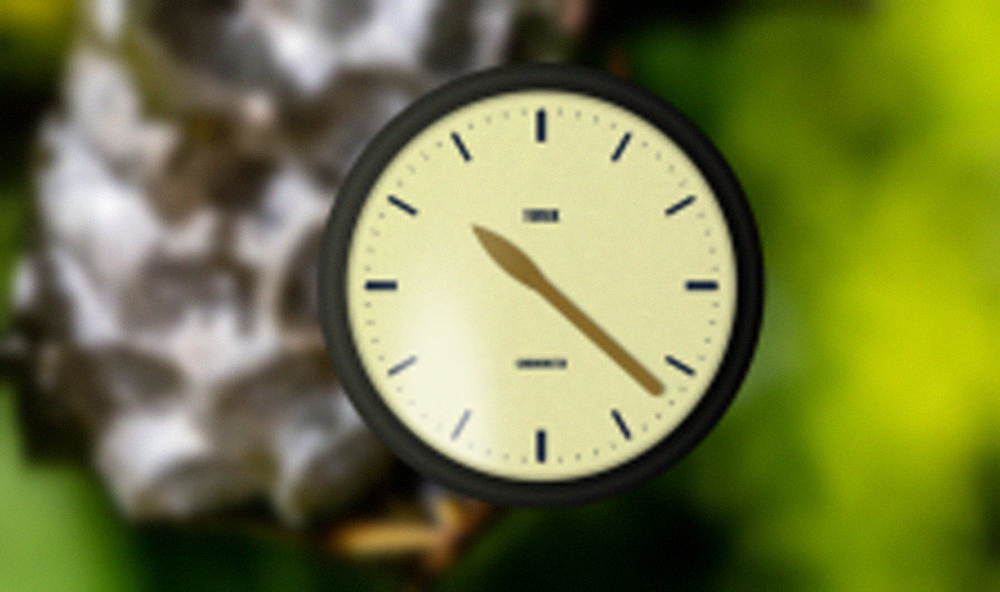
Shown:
10 h 22 min
